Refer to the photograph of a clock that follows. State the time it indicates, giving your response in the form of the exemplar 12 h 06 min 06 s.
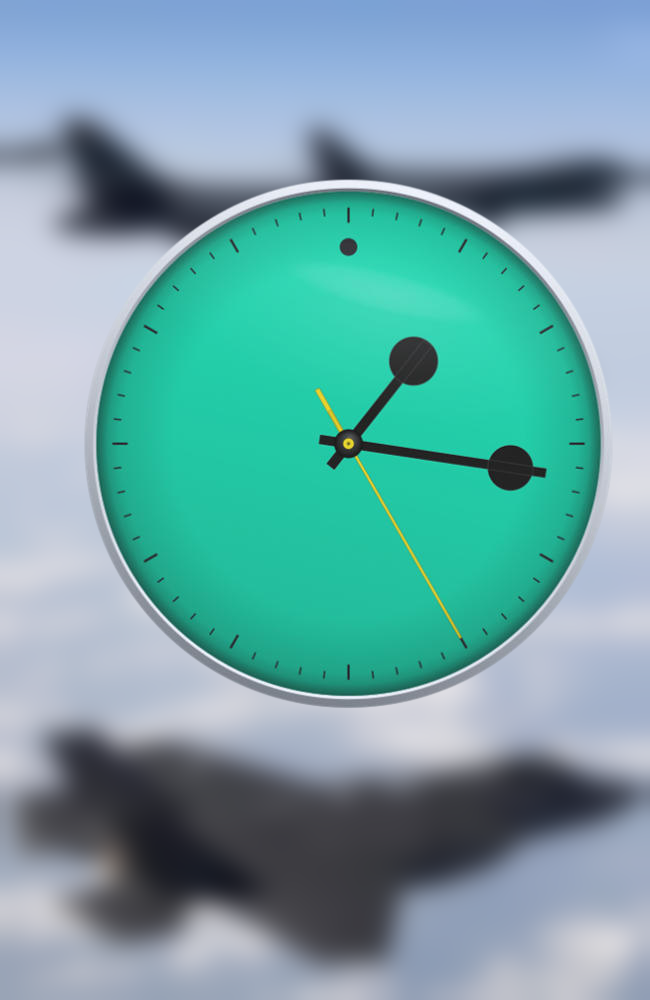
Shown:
1 h 16 min 25 s
